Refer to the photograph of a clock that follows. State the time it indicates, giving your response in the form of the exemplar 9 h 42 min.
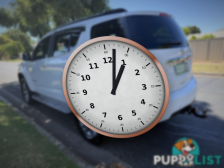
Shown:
1 h 02 min
